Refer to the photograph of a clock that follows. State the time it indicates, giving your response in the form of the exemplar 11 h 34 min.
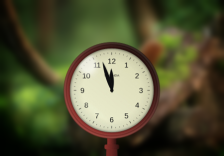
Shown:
11 h 57 min
